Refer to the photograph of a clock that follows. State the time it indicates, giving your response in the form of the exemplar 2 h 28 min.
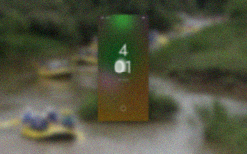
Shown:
4 h 01 min
